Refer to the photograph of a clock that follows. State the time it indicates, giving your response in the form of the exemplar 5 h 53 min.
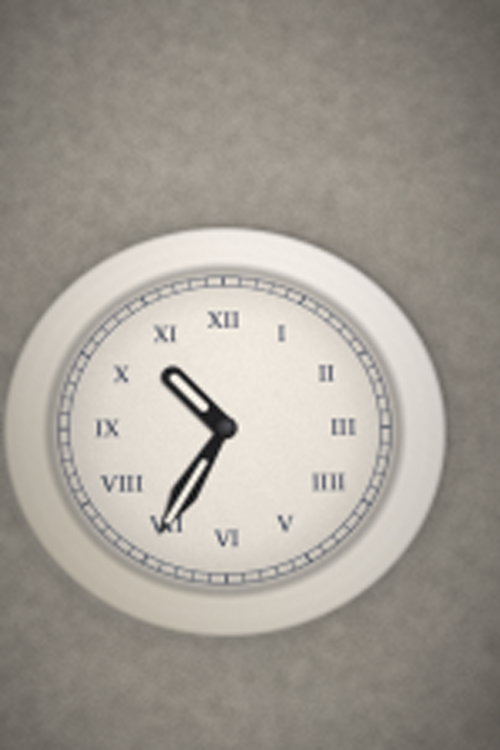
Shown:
10 h 35 min
